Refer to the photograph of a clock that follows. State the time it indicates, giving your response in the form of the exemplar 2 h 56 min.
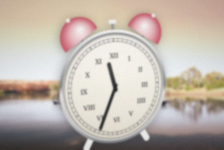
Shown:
11 h 34 min
